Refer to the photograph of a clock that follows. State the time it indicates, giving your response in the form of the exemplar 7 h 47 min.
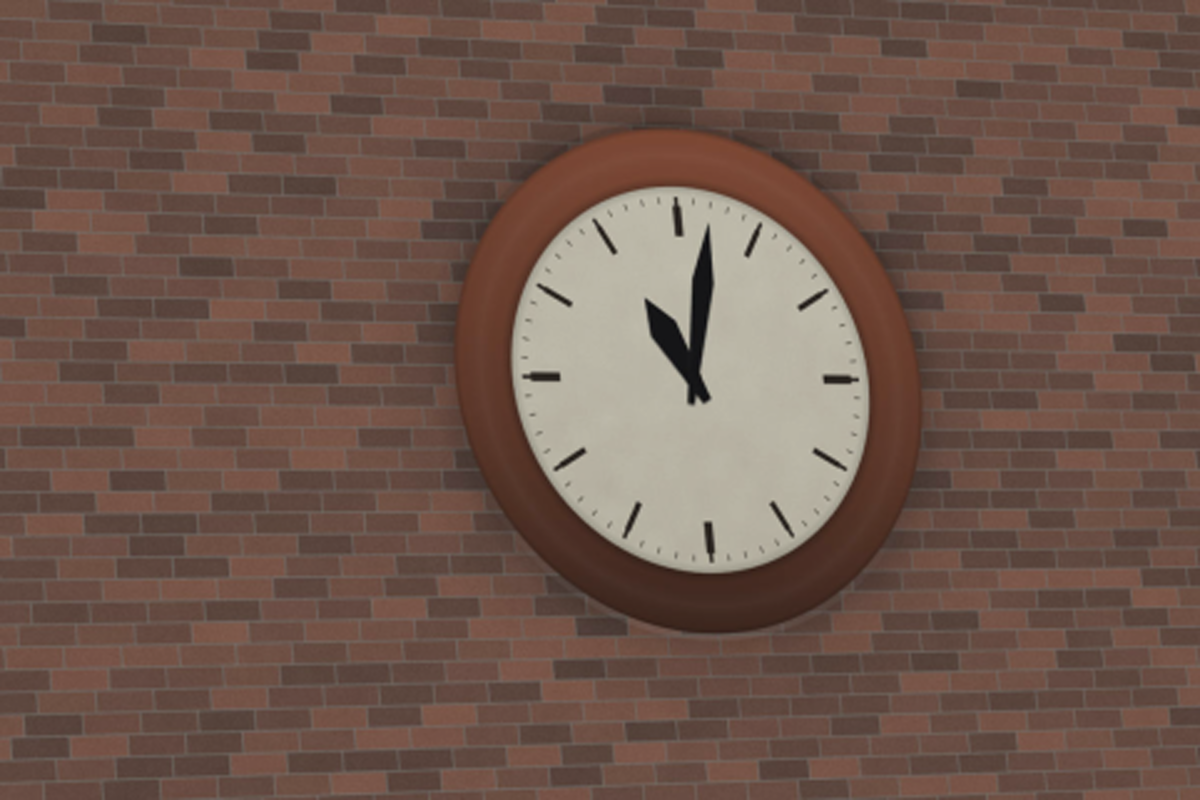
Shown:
11 h 02 min
